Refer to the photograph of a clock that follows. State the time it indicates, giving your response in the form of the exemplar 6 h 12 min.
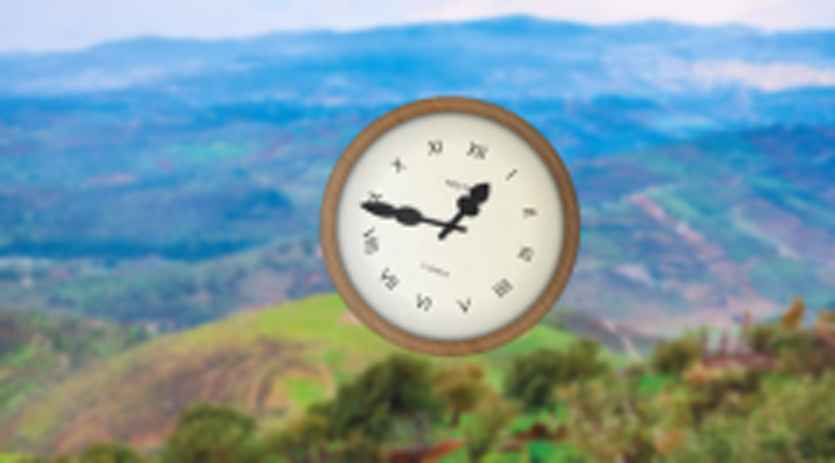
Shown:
12 h 44 min
